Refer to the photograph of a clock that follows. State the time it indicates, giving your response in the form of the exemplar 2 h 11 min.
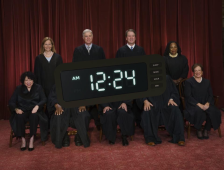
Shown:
12 h 24 min
